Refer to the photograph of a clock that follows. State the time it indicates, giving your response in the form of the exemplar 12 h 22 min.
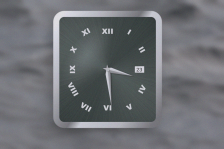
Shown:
3 h 29 min
